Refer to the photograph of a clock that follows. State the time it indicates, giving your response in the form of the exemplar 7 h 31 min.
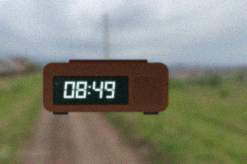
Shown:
8 h 49 min
